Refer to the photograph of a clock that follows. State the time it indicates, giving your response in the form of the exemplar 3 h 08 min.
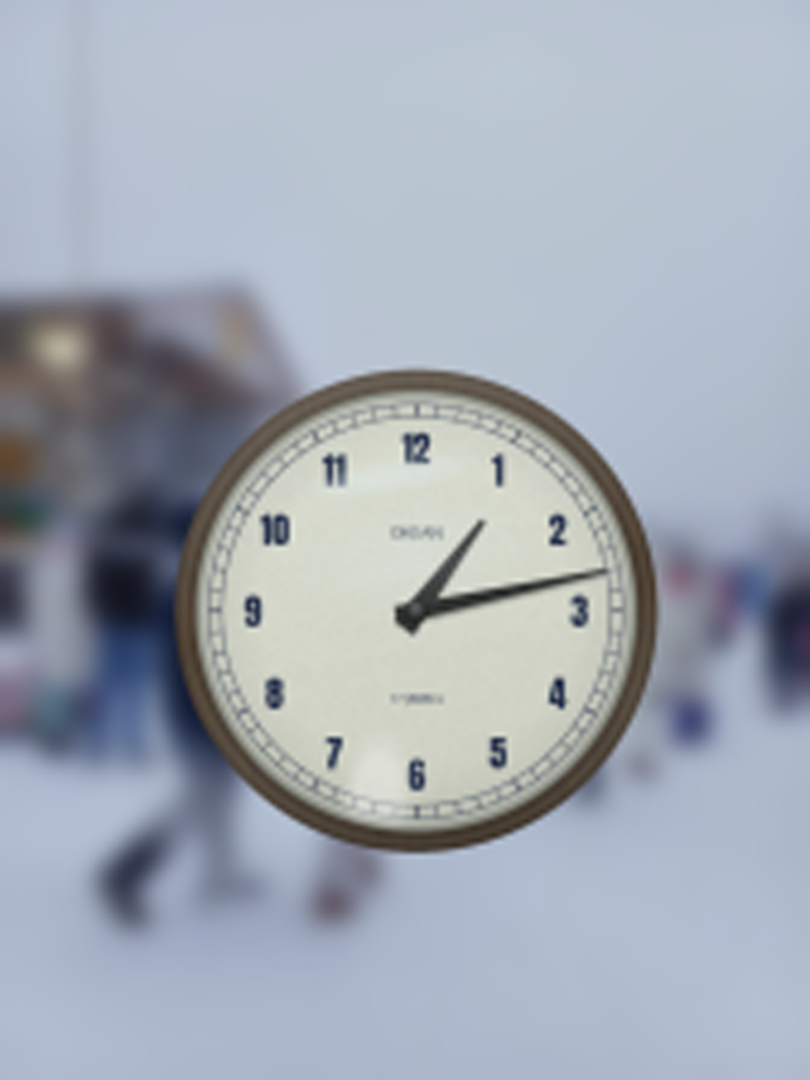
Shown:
1 h 13 min
